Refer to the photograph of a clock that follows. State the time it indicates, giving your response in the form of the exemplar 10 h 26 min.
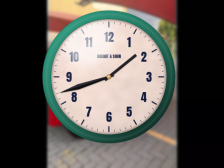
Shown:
1 h 42 min
